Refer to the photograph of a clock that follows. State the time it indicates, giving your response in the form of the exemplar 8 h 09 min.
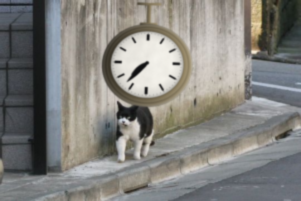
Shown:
7 h 37 min
